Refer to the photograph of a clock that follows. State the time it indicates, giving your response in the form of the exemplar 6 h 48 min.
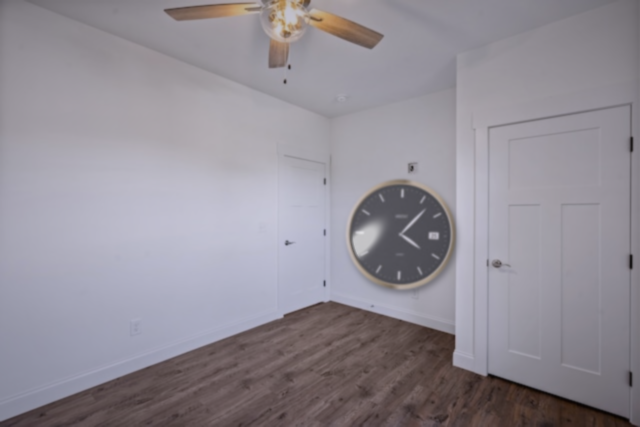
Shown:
4 h 07 min
